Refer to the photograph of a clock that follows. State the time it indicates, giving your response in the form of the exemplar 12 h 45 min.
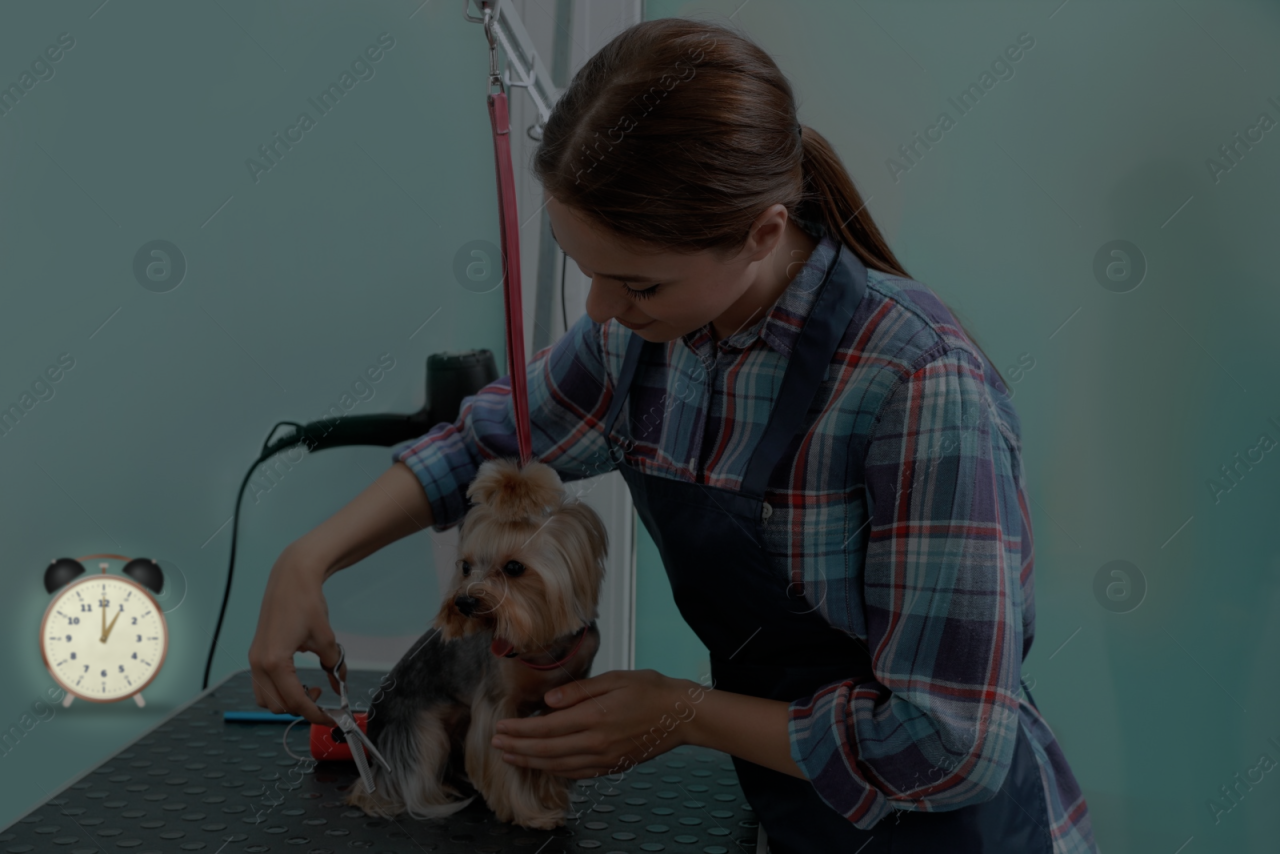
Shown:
1 h 00 min
